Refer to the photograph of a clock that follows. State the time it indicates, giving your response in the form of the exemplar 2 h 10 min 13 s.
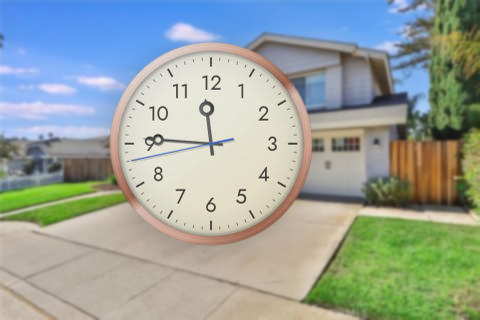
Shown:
11 h 45 min 43 s
